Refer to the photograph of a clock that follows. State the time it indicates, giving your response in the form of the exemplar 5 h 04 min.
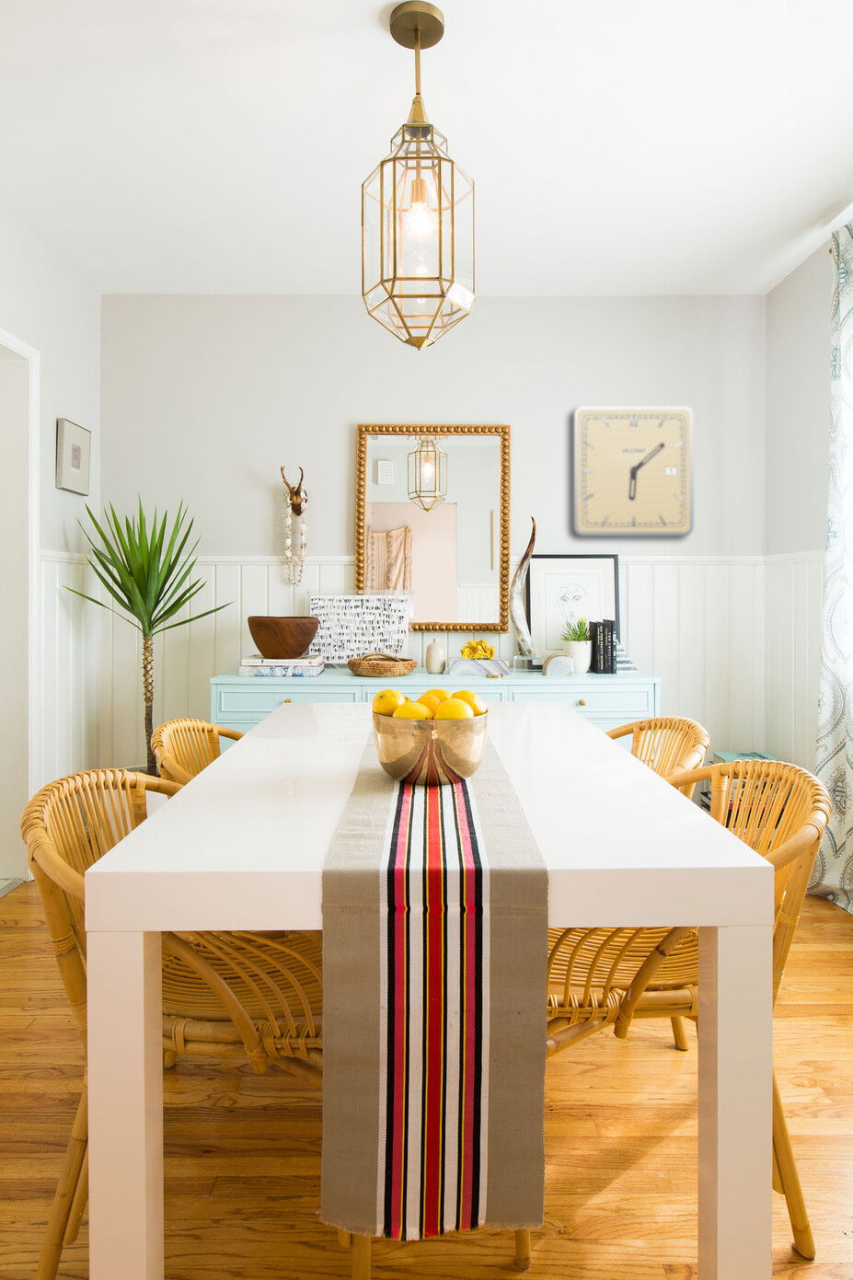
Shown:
6 h 08 min
